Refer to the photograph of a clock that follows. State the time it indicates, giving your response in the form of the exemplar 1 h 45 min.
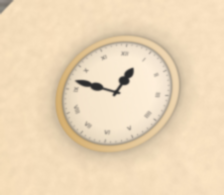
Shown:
12 h 47 min
